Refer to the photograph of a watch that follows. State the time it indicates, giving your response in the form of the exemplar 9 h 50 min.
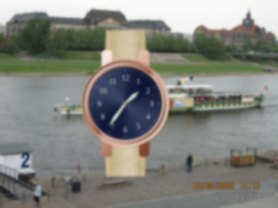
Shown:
1 h 36 min
